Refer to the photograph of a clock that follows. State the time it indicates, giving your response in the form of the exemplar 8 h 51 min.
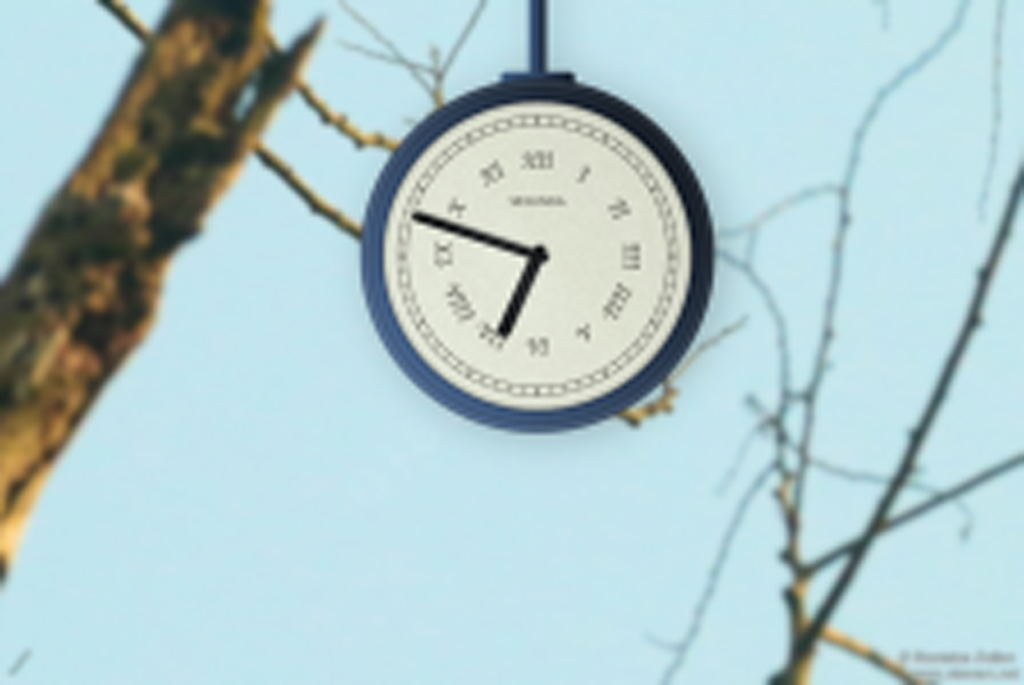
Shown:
6 h 48 min
